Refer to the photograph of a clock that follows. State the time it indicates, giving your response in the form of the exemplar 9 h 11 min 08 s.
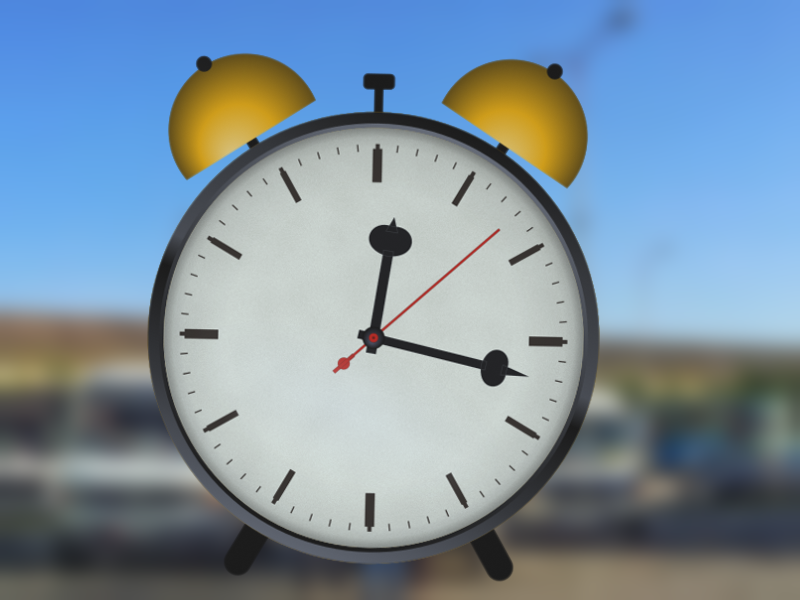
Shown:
12 h 17 min 08 s
